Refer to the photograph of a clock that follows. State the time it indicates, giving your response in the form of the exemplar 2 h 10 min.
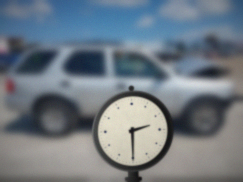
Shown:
2 h 30 min
